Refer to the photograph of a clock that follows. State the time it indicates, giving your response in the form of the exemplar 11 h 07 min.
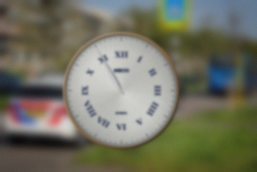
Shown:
10 h 55 min
